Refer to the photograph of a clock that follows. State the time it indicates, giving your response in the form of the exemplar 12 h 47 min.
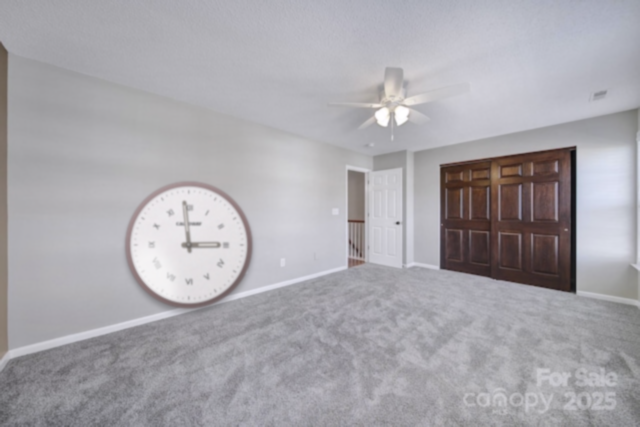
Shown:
2 h 59 min
